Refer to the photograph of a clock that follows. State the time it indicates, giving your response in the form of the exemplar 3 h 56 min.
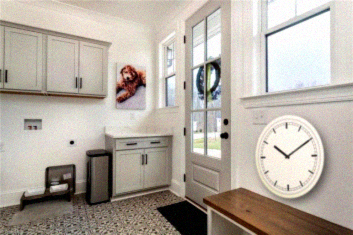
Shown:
10 h 10 min
